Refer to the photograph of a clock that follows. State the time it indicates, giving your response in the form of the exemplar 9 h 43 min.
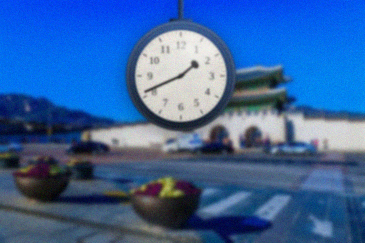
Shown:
1 h 41 min
